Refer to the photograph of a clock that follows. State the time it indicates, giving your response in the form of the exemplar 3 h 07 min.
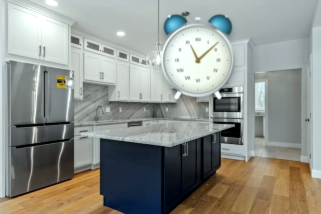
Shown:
11 h 08 min
